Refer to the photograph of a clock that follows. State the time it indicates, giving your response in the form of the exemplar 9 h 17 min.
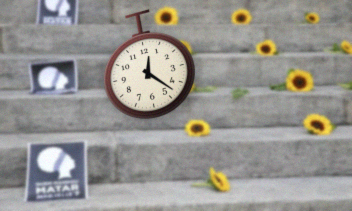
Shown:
12 h 23 min
